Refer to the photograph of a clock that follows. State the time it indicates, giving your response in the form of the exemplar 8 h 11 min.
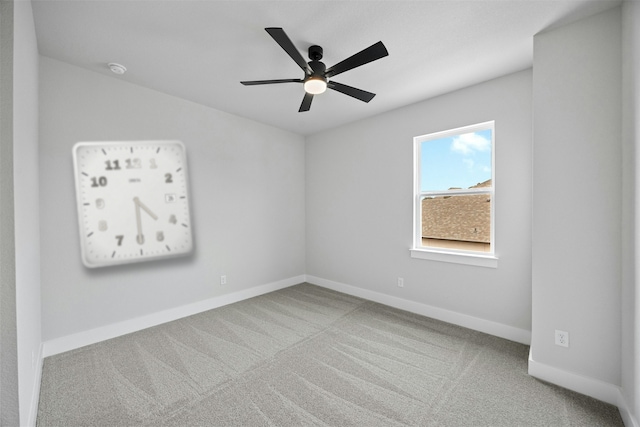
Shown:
4 h 30 min
